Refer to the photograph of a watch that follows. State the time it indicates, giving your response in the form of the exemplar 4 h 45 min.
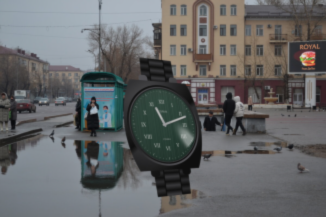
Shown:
11 h 12 min
